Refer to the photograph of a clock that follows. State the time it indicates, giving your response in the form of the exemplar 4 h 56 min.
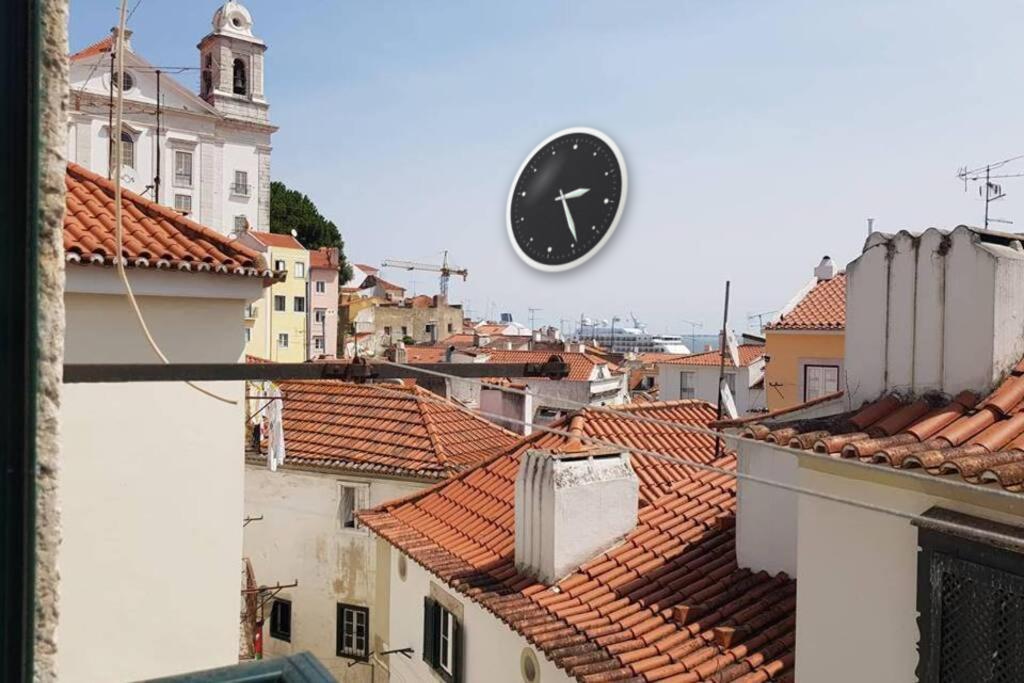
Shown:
2 h 24 min
